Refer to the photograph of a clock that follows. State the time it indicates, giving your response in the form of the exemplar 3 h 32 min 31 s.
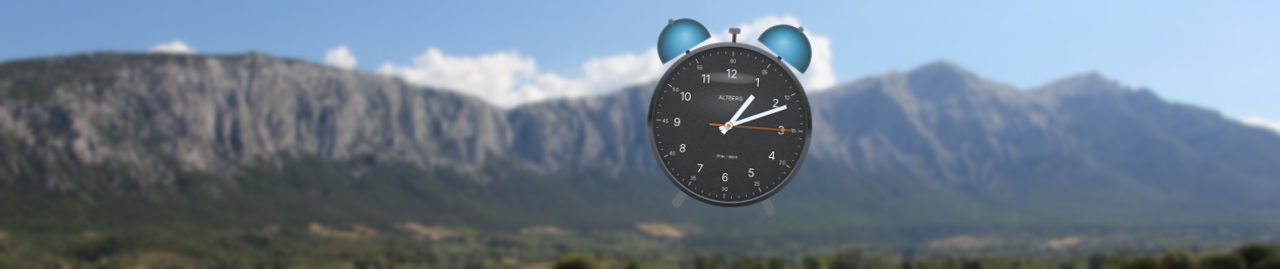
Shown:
1 h 11 min 15 s
